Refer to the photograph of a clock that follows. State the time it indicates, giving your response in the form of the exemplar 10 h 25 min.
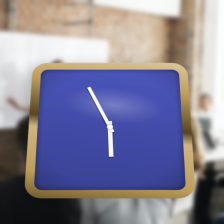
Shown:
5 h 56 min
